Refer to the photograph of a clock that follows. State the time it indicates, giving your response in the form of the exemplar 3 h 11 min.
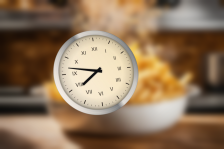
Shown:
7 h 47 min
